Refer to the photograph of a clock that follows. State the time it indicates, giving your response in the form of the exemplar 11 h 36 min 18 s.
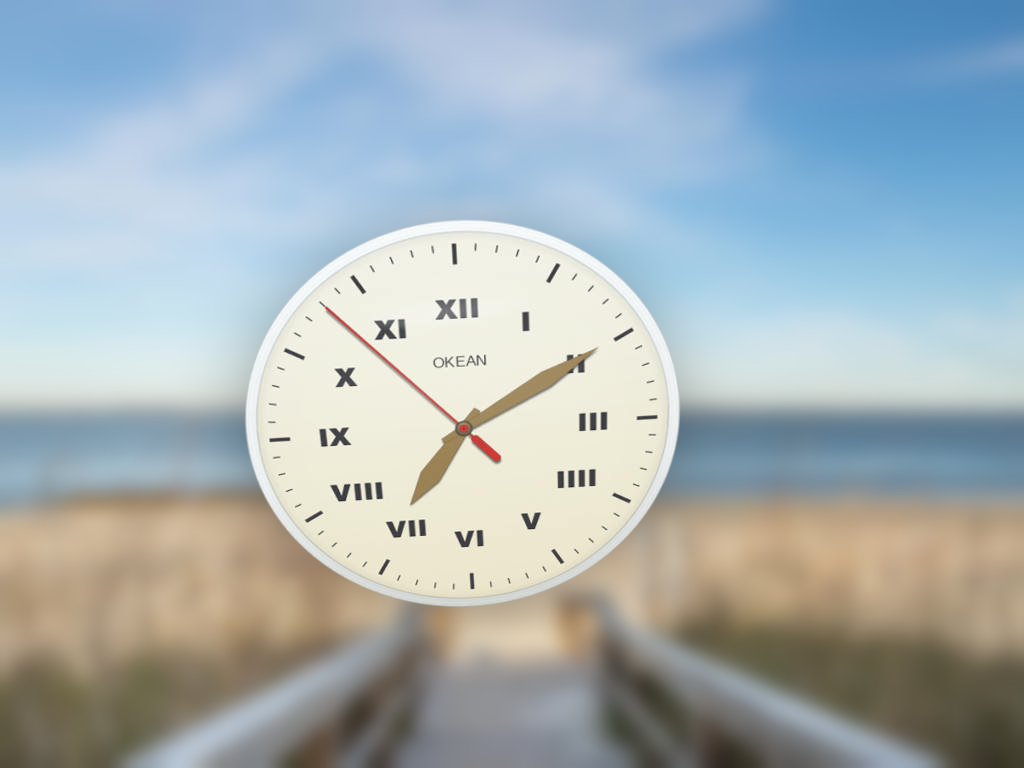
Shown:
7 h 09 min 53 s
